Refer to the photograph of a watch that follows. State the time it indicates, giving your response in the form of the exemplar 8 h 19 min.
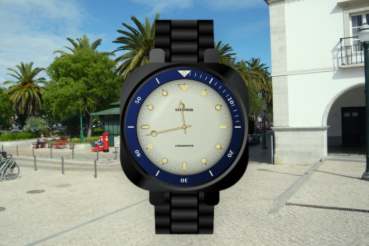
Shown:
11 h 43 min
